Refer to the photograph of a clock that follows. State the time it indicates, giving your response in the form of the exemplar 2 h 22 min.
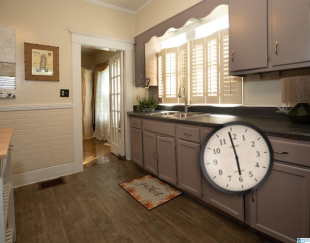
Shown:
5 h 59 min
